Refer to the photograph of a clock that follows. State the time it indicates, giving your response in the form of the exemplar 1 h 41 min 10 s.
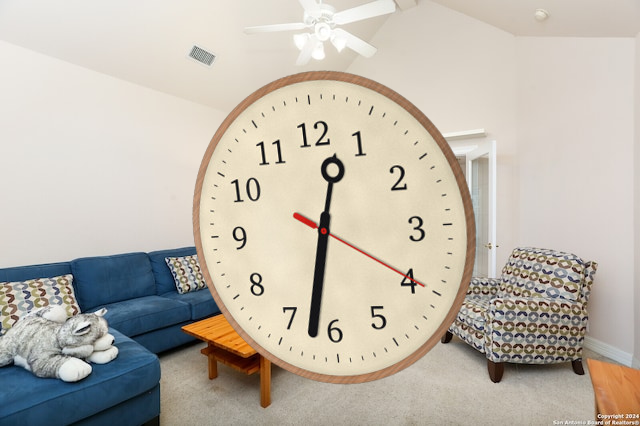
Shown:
12 h 32 min 20 s
